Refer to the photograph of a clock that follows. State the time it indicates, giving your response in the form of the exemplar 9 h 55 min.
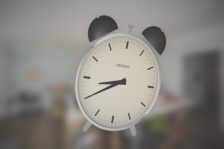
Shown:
8 h 40 min
